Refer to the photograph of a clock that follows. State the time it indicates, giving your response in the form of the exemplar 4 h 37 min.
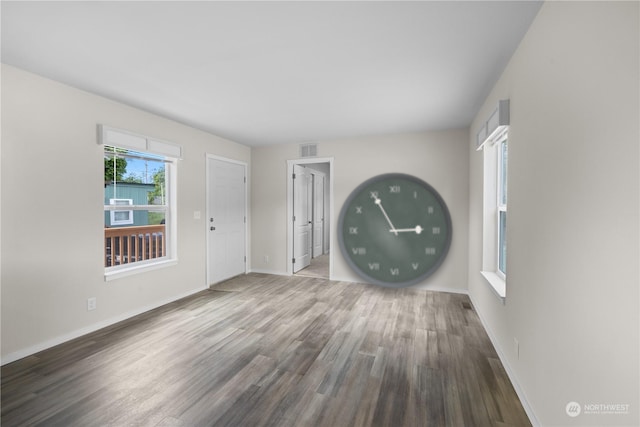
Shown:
2 h 55 min
